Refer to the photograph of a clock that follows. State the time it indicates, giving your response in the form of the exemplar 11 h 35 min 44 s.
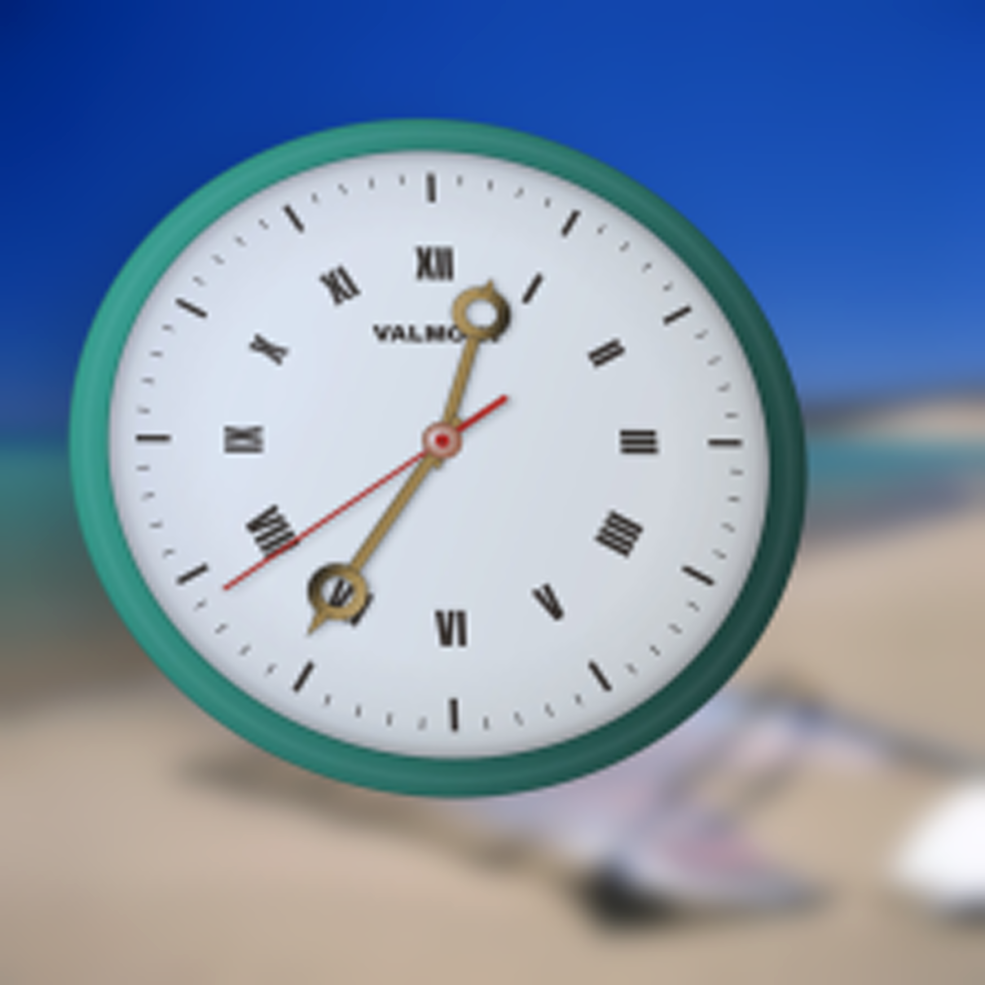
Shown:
12 h 35 min 39 s
